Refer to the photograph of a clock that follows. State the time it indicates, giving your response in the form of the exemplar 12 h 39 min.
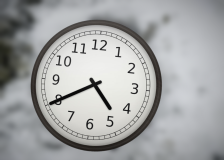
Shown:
4 h 40 min
